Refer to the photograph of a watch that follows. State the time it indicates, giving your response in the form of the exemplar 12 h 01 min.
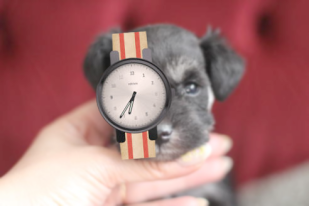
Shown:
6 h 36 min
